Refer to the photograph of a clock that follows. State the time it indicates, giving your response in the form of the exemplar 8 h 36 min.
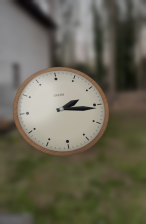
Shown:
2 h 16 min
